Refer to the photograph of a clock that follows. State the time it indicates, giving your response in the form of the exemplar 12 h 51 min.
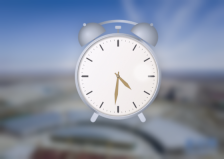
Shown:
4 h 31 min
